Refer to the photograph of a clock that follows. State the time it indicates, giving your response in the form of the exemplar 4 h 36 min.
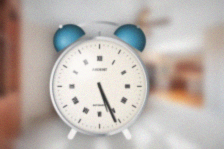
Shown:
5 h 26 min
